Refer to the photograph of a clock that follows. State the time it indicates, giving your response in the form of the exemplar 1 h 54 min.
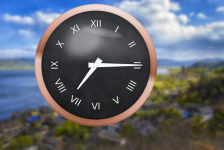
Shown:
7 h 15 min
